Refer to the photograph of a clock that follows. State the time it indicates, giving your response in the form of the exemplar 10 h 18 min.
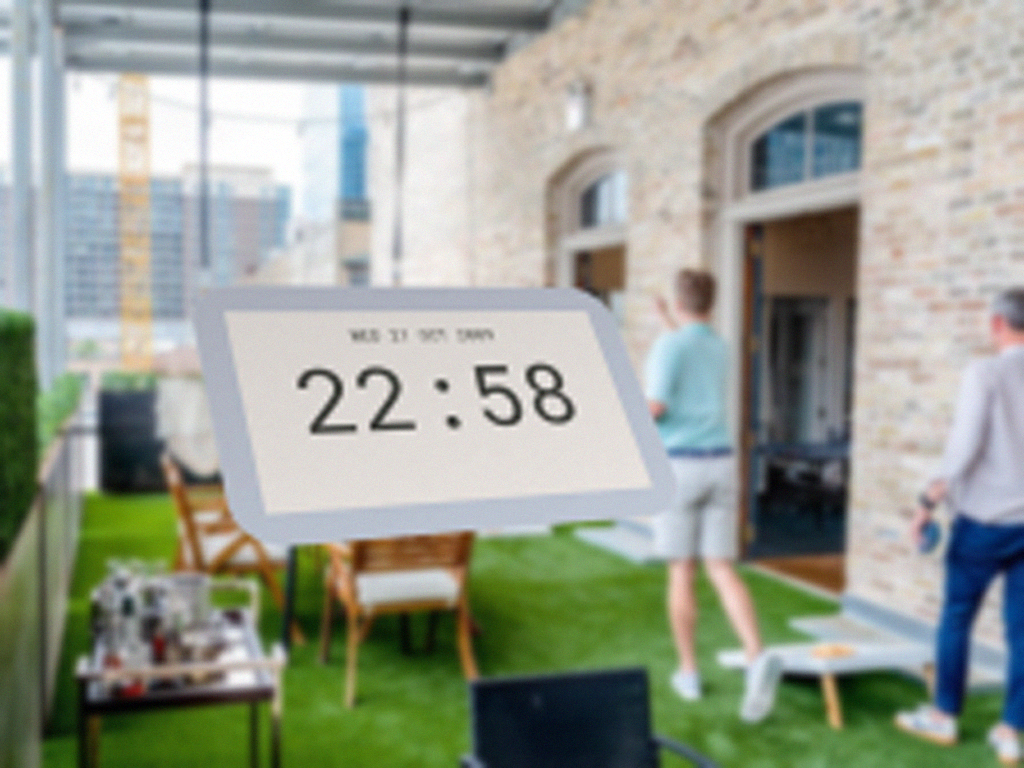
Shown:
22 h 58 min
